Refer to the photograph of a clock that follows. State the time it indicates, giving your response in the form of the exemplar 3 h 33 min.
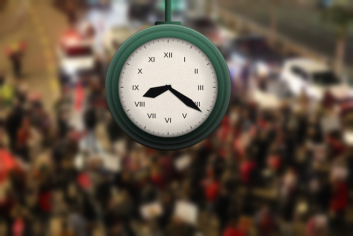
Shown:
8 h 21 min
